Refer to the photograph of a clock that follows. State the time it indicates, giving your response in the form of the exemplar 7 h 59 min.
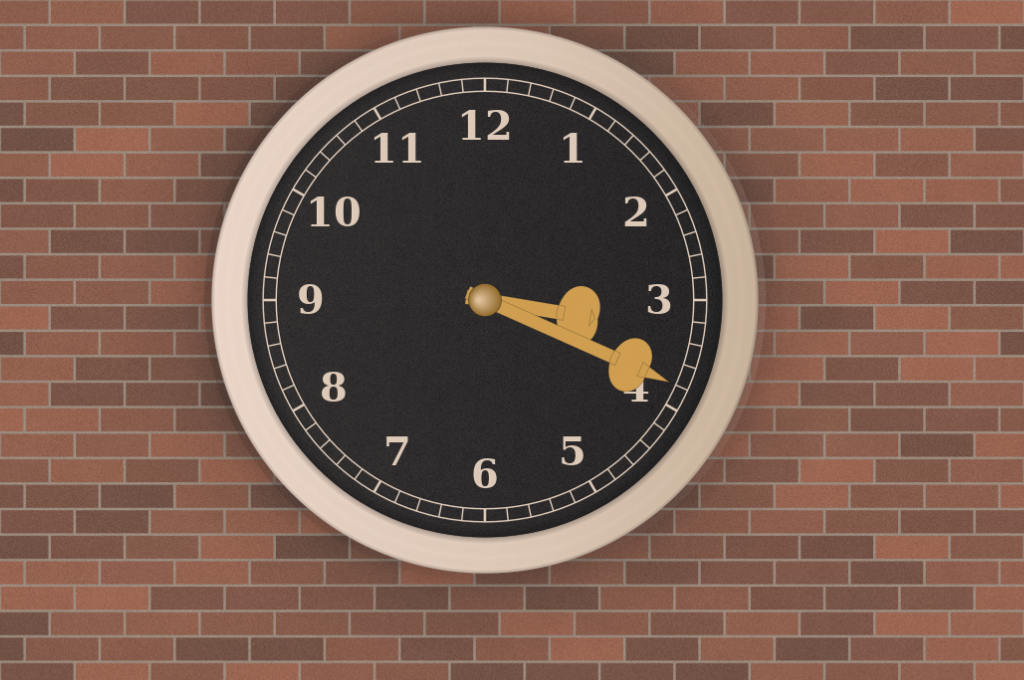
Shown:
3 h 19 min
